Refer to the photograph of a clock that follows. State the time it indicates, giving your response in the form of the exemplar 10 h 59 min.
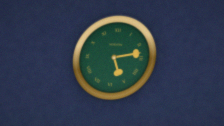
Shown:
5 h 13 min
